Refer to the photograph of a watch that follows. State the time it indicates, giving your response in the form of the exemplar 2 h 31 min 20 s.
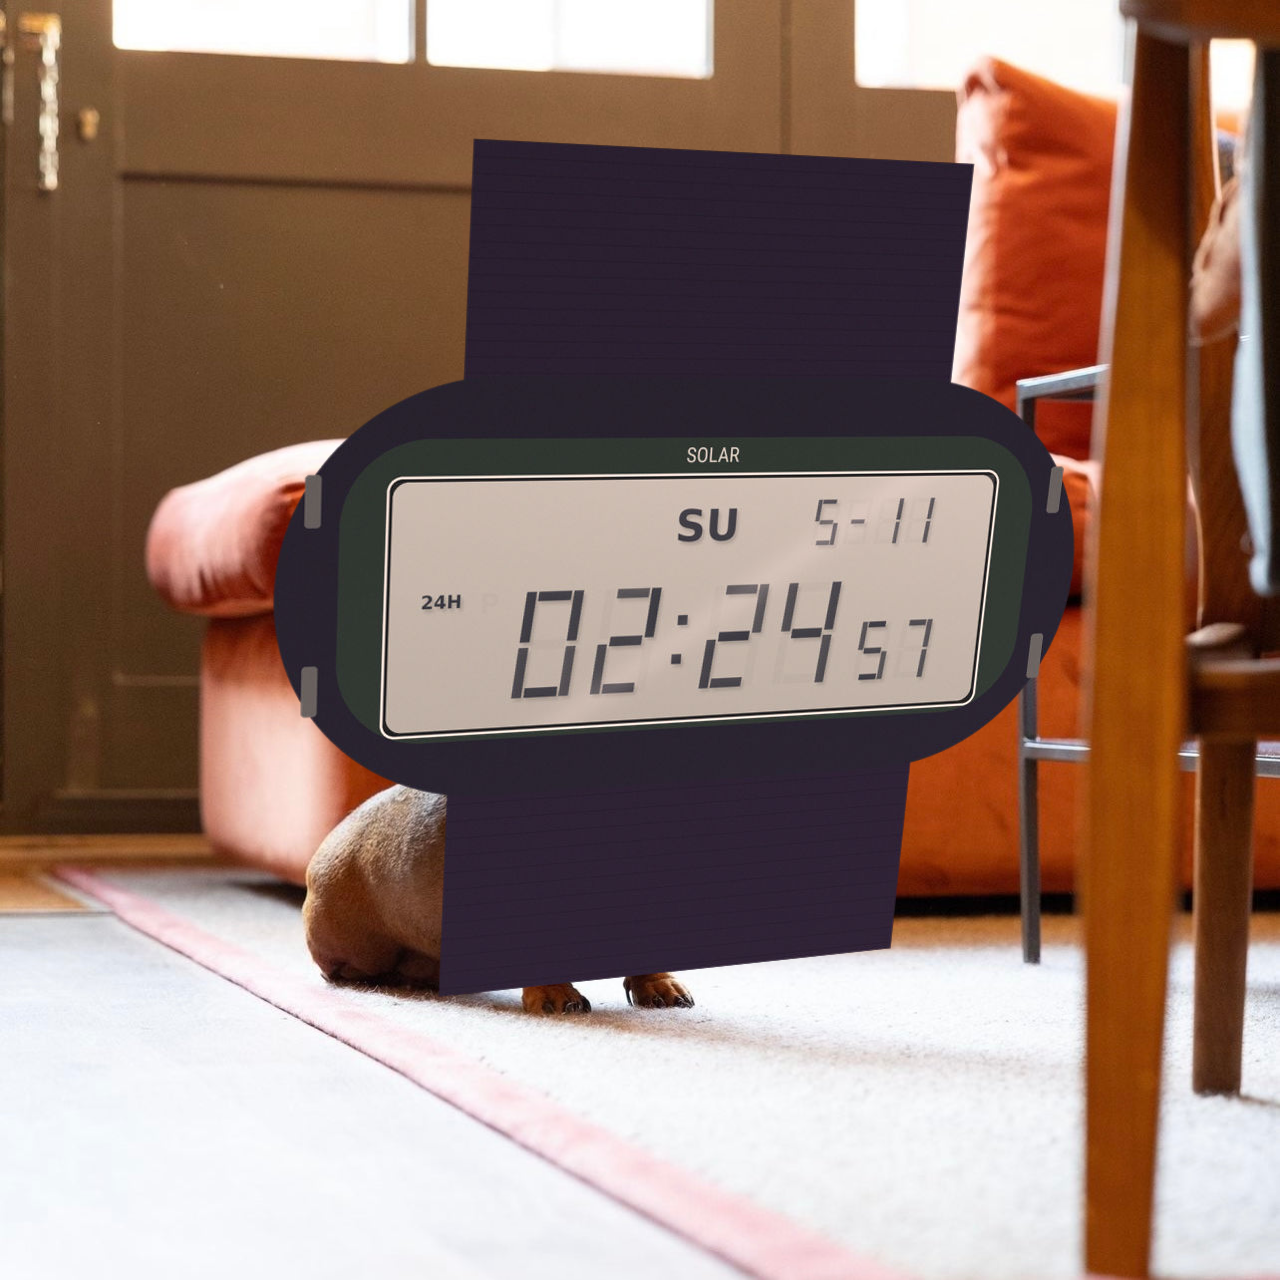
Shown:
2 h 24 min 57 s
